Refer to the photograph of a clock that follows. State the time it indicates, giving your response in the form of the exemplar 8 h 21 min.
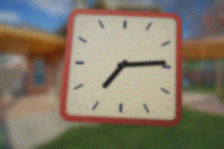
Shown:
7 h 14 min
